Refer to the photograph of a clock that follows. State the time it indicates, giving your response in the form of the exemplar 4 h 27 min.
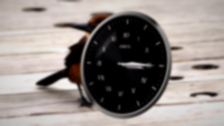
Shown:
3 h 15 min
